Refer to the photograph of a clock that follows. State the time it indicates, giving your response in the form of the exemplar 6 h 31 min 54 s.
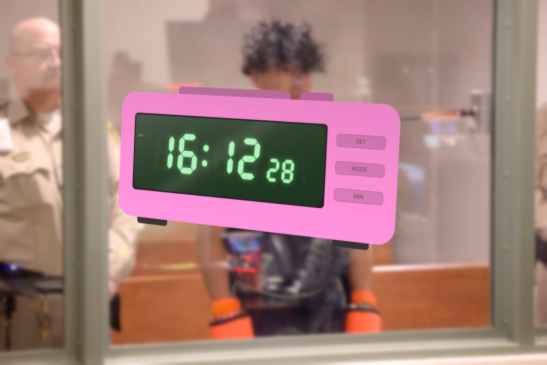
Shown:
16 h 12 min 28 s
